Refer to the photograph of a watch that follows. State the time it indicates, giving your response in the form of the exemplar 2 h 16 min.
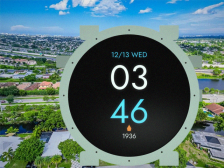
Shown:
3 h 46 min
